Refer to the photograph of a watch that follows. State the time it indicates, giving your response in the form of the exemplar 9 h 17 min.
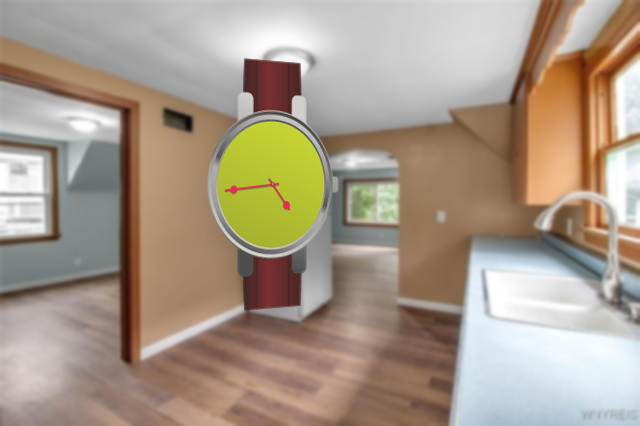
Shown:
4 h 44 min
